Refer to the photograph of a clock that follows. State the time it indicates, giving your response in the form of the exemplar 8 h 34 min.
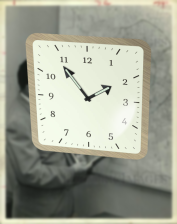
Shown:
1 h 54 min
